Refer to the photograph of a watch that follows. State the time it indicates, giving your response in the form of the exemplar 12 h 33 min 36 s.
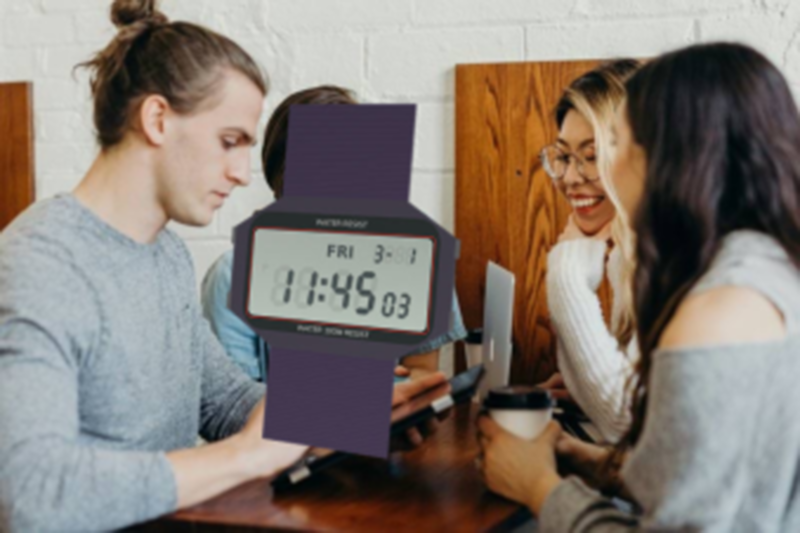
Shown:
11 h 45 min 03 s
